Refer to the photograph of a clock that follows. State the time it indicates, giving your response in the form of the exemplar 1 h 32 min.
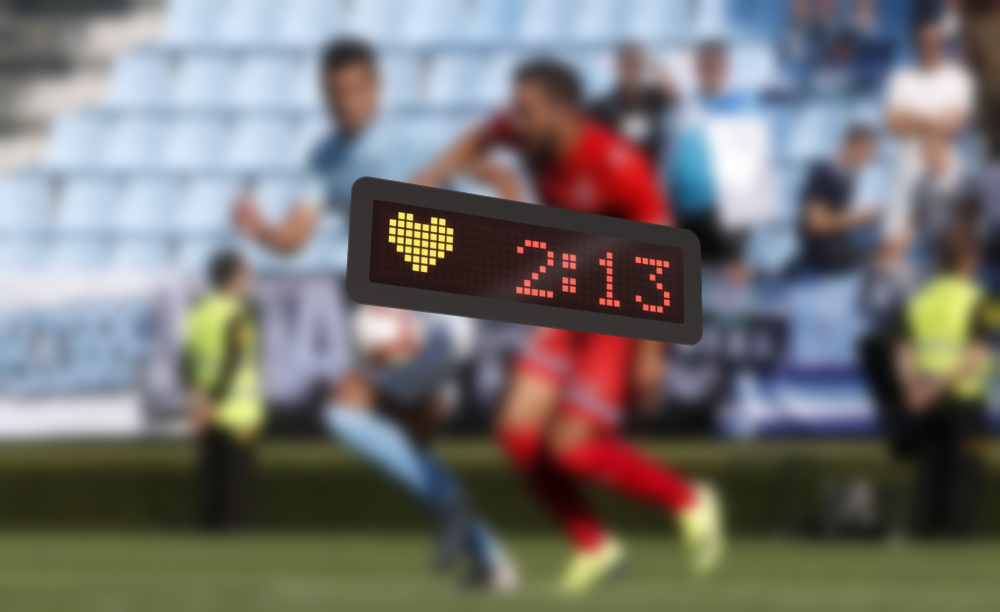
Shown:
2 h 13 min
